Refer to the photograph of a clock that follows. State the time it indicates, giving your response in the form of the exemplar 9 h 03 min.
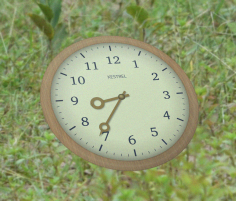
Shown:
8 h 36 min
